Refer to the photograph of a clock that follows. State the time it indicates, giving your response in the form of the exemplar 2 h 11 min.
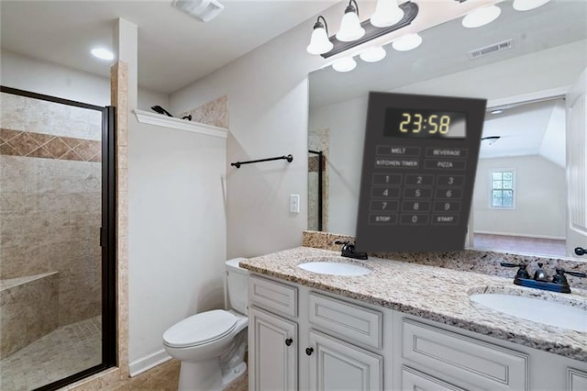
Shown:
23 h 58 min
